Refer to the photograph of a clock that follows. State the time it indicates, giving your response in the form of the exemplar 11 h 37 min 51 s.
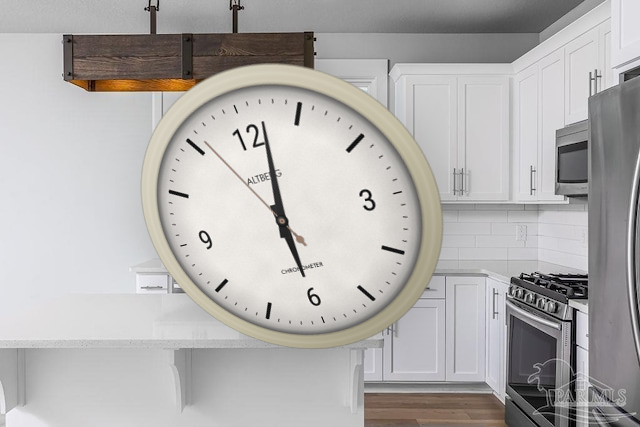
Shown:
6 h 01 min 56 s
